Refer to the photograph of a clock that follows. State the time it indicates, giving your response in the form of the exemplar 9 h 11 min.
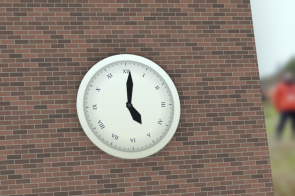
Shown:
5 h 01 min
